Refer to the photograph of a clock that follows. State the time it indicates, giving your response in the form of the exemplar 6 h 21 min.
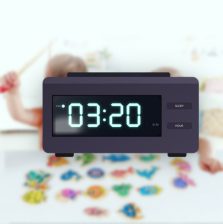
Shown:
3 h 20 min
